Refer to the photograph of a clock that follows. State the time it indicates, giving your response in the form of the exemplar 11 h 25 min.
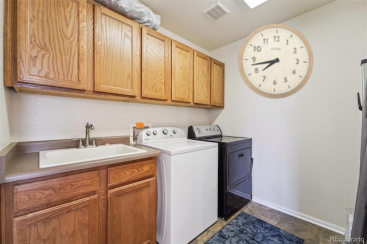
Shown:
7 h 43 min
